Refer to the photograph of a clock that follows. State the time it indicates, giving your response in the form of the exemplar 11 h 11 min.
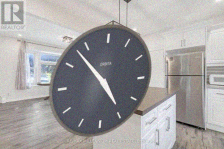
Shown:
4 h 53 min
